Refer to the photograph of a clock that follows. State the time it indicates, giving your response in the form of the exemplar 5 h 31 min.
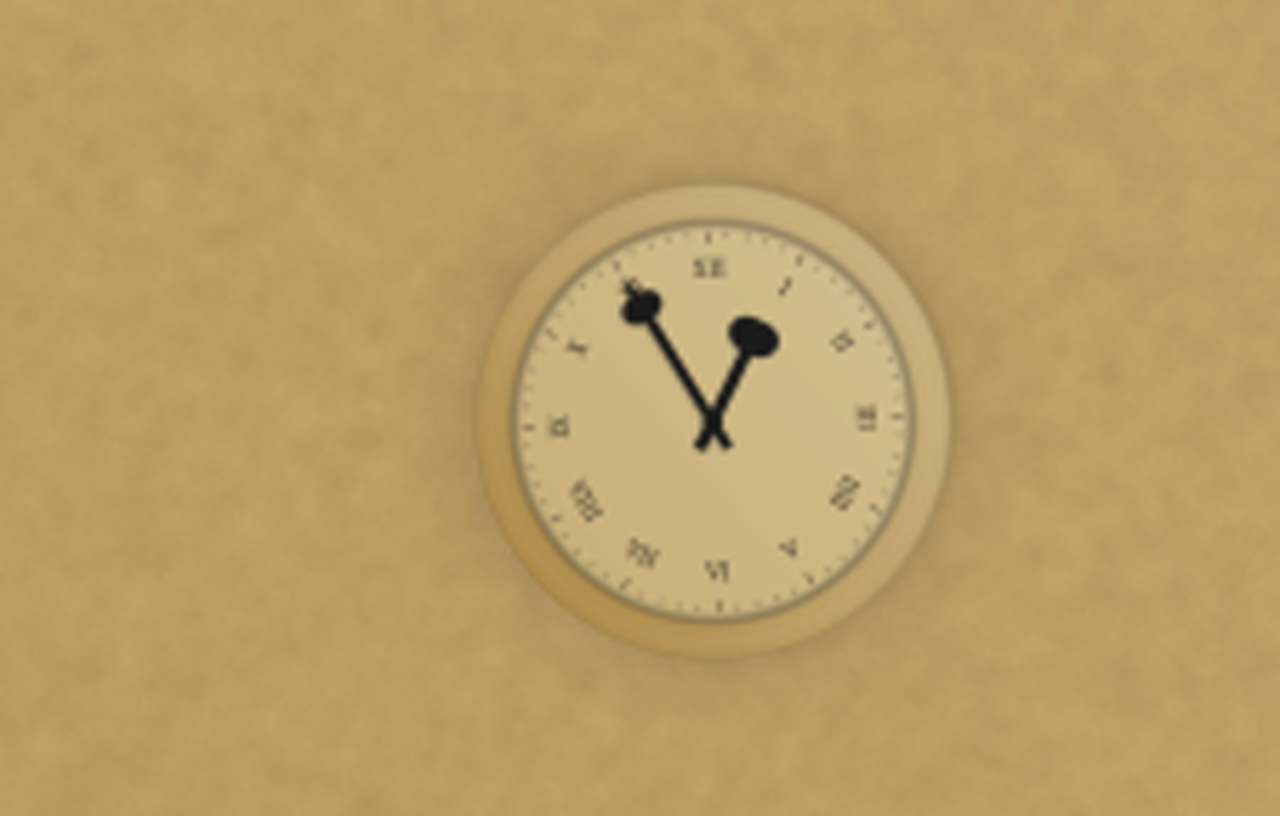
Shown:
12 h 55 min
